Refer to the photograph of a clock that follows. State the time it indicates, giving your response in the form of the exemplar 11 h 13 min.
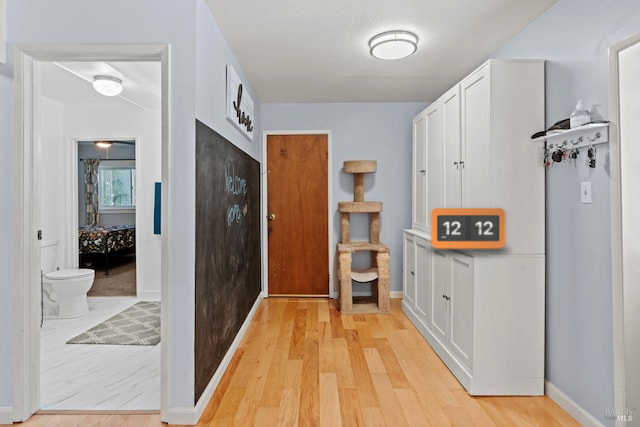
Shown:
12 h 12 min
